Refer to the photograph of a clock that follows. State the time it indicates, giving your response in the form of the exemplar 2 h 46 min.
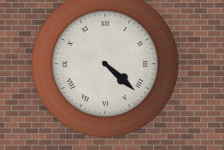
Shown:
4 h 22 min
